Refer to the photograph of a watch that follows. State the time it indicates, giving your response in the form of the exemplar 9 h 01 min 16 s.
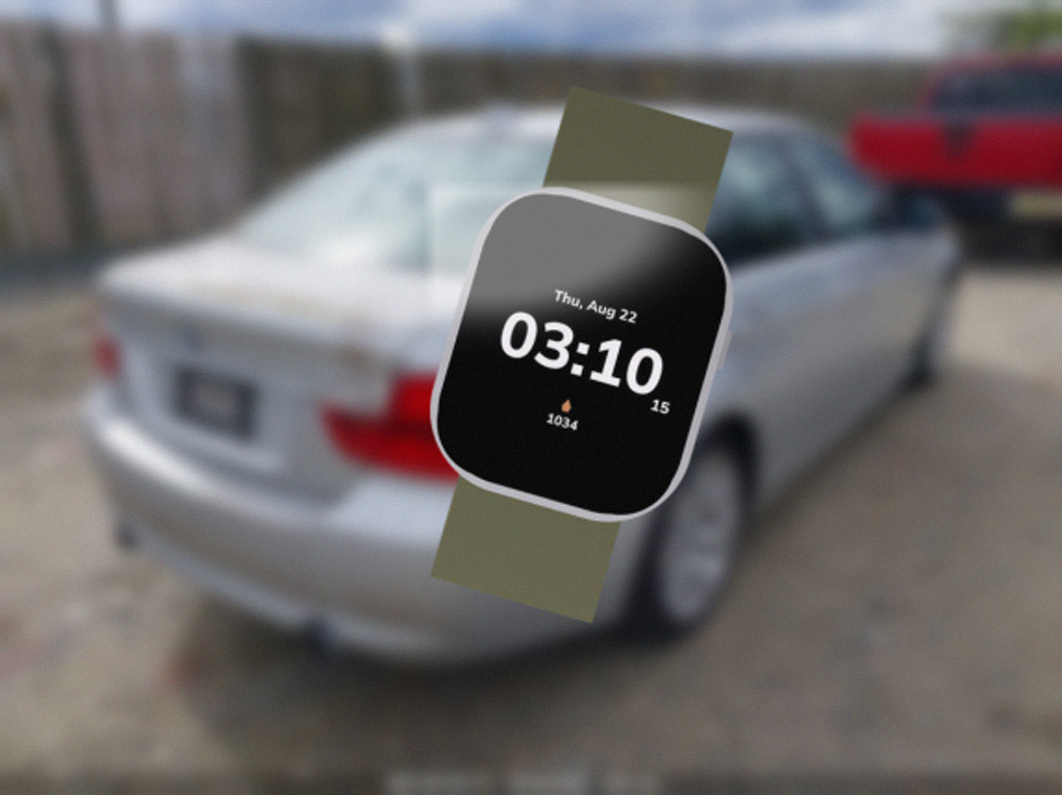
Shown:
3 h 10 min 15 s
